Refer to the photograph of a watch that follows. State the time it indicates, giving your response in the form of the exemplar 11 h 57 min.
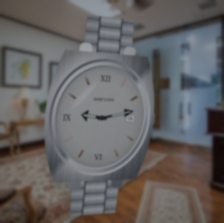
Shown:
9 h 13 min
